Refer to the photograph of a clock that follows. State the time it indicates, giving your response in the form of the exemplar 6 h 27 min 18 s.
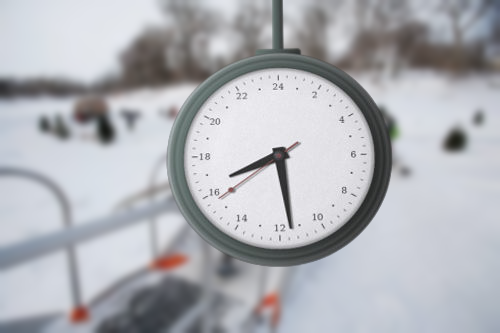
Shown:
16 h 28 min 39 s
